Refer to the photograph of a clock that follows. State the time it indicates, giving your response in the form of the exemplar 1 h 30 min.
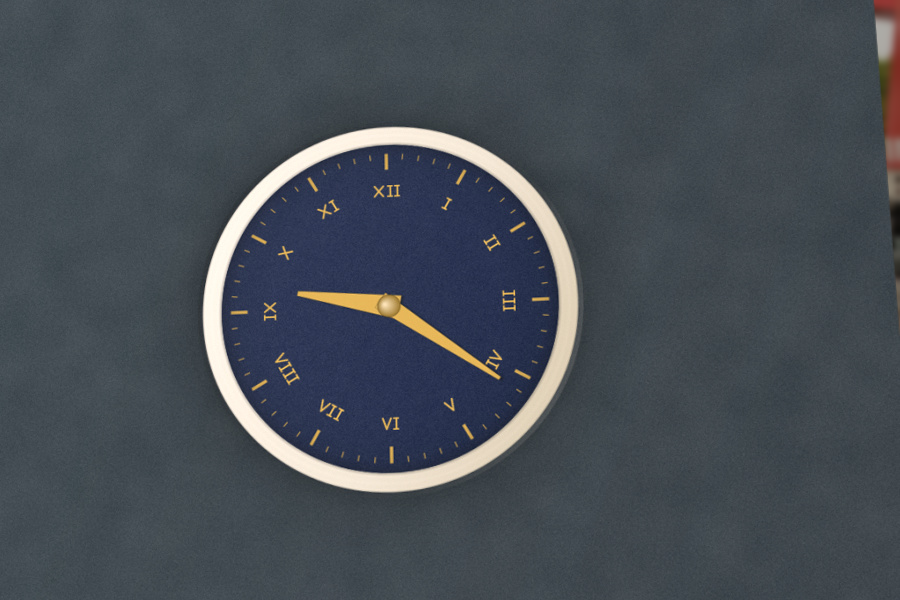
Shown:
9 h 21 min
